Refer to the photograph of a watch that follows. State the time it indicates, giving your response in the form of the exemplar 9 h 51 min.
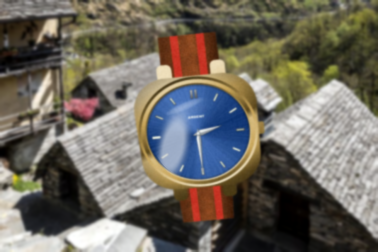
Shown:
2 h 30 min
